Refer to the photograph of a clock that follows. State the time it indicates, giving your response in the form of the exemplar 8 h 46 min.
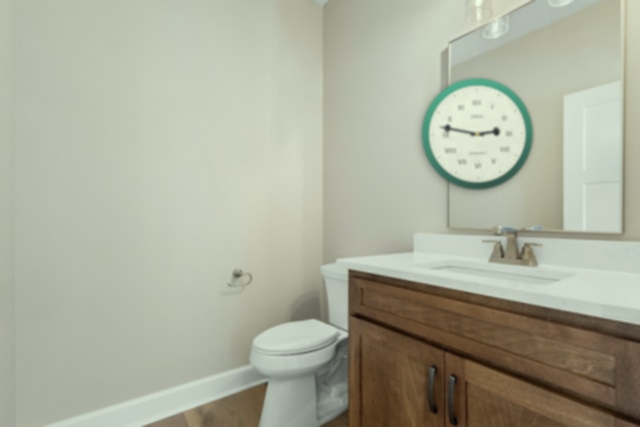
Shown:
2 h 47 min
